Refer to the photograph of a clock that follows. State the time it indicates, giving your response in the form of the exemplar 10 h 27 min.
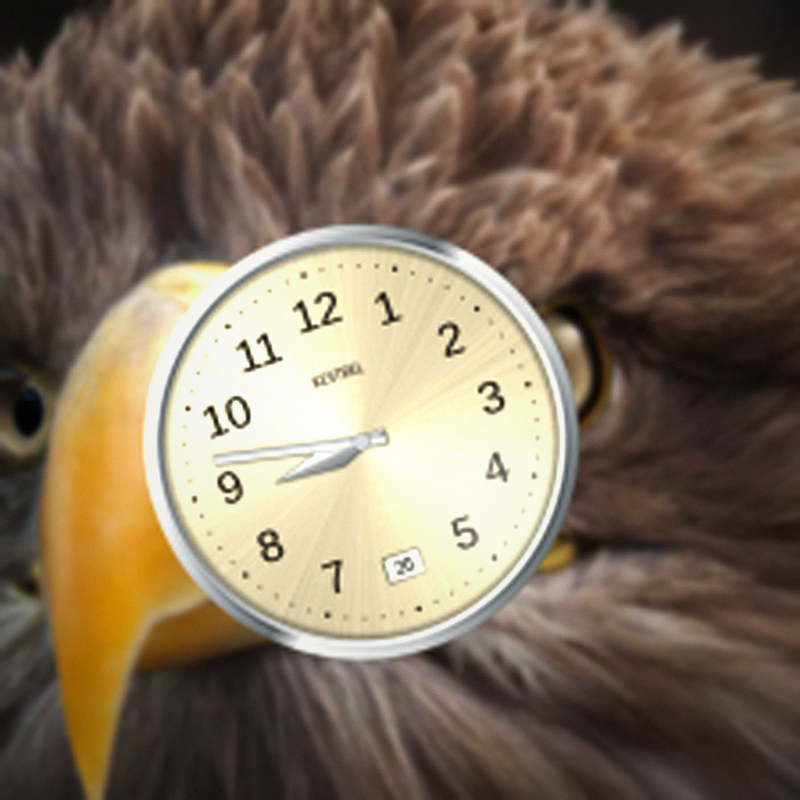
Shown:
8 h 47 min
